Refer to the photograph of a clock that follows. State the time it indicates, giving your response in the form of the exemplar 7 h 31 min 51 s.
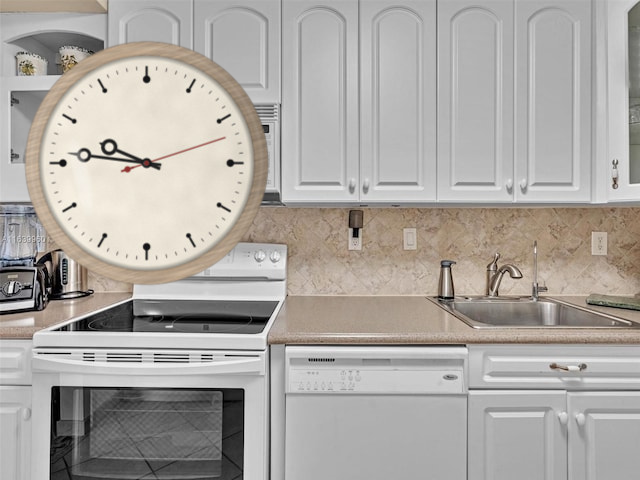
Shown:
9 h 46 min 12 s
